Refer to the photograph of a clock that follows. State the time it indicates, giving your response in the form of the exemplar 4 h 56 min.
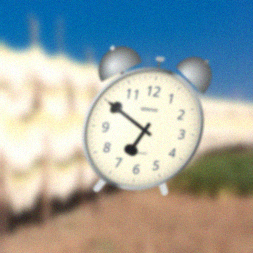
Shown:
6 h 50 min
